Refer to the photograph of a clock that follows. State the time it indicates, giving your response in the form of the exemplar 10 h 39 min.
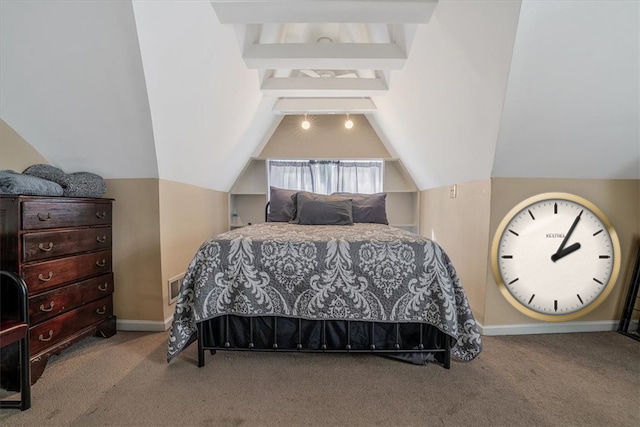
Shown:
2 h 05 min
